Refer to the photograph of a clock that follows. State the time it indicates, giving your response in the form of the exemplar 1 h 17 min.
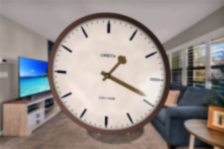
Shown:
1 h 19 min
